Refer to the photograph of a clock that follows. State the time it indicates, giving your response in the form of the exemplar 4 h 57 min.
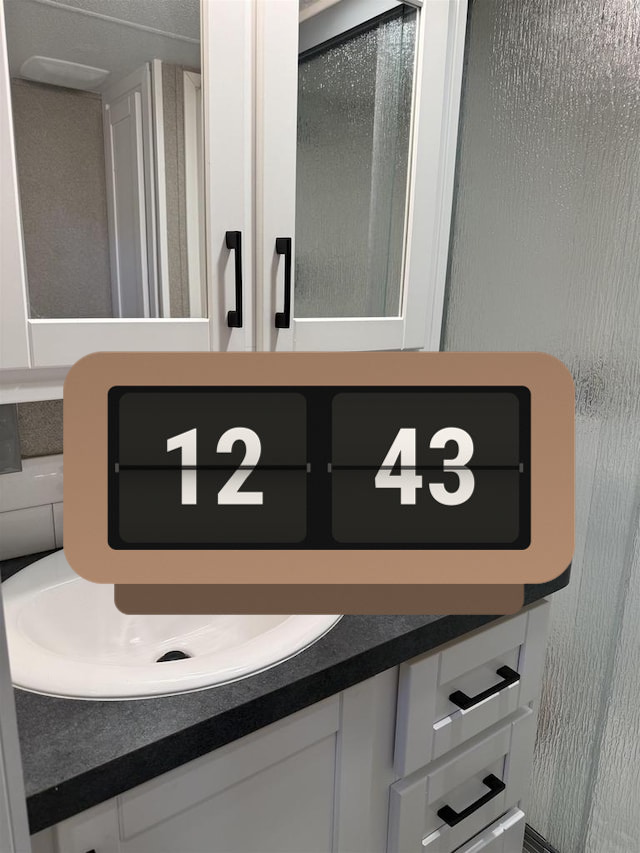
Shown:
12 h 43 min
